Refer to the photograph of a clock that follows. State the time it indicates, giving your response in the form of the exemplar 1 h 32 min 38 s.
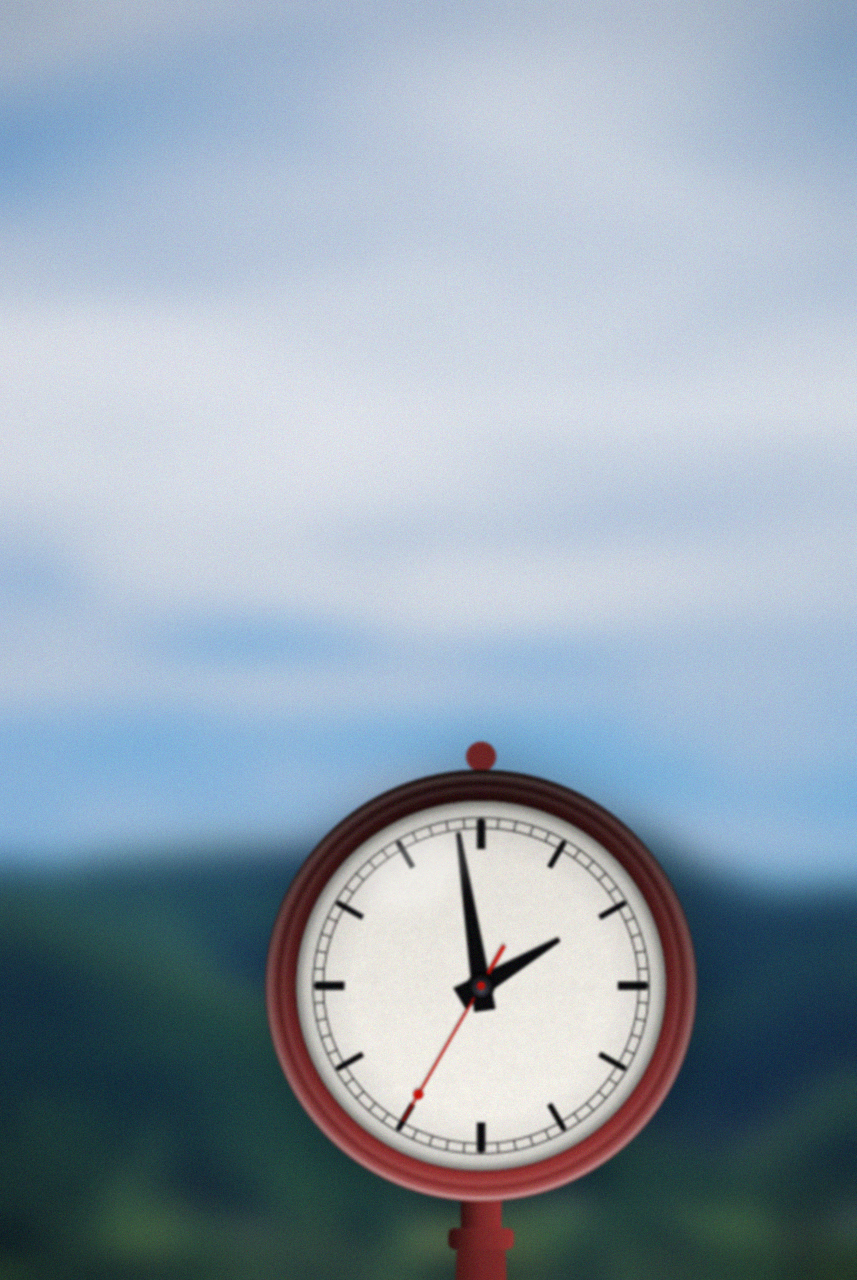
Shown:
1 h 58 min 35 s
